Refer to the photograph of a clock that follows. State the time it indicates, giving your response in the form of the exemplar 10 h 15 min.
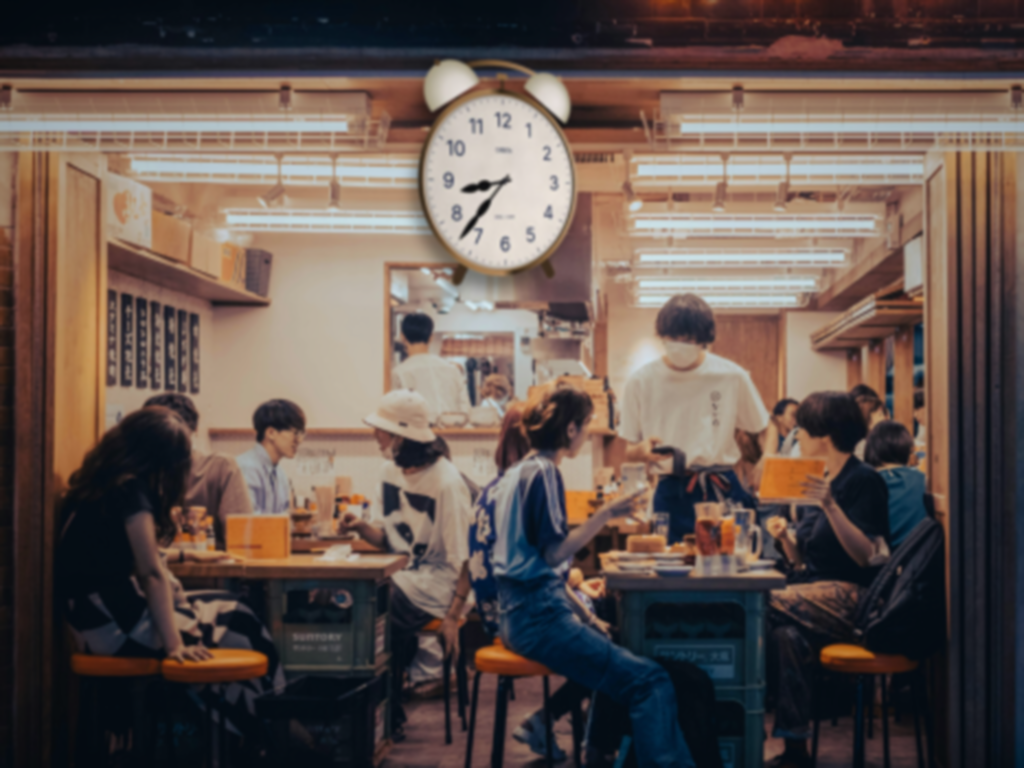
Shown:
8 h 37 min
